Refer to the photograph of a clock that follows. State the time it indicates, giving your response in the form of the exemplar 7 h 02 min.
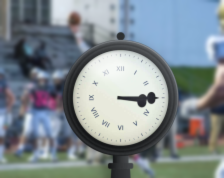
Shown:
3 h 15 min
